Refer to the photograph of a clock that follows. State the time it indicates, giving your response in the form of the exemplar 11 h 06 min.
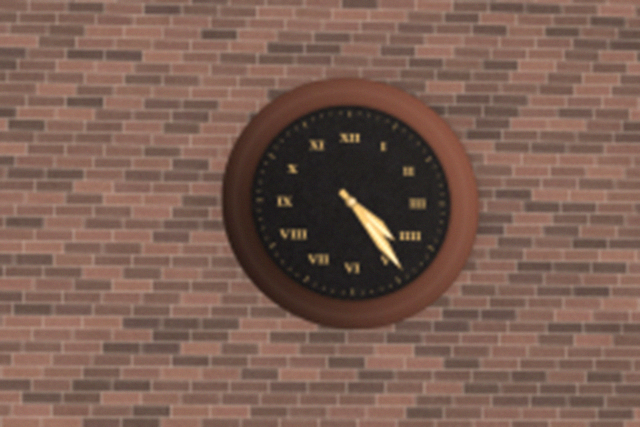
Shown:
4 h 24 min
